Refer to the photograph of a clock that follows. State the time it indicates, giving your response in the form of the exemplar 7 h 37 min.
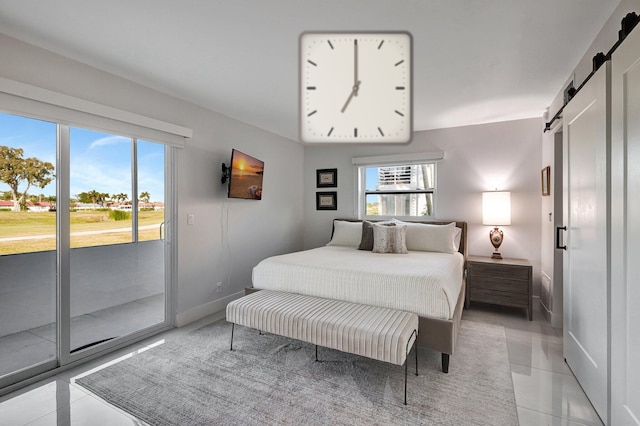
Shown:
7 h 00 min
